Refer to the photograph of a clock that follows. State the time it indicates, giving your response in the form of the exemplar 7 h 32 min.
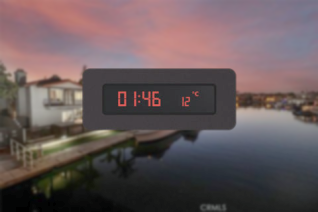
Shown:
1 h 46 min
